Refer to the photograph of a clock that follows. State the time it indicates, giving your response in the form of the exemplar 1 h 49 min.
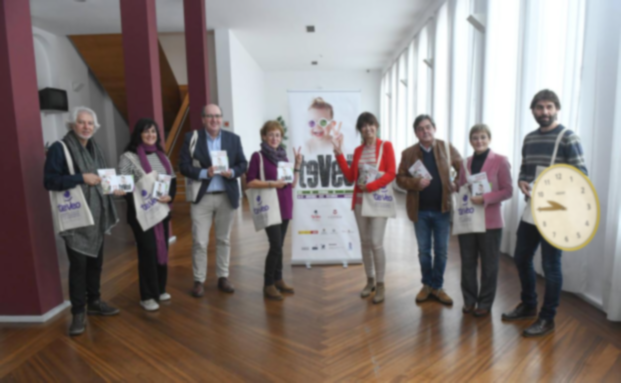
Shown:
9 h 45 min
